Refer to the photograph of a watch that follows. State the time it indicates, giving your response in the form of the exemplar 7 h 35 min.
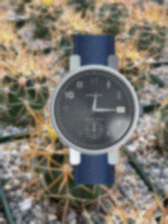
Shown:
12 h 15 min
